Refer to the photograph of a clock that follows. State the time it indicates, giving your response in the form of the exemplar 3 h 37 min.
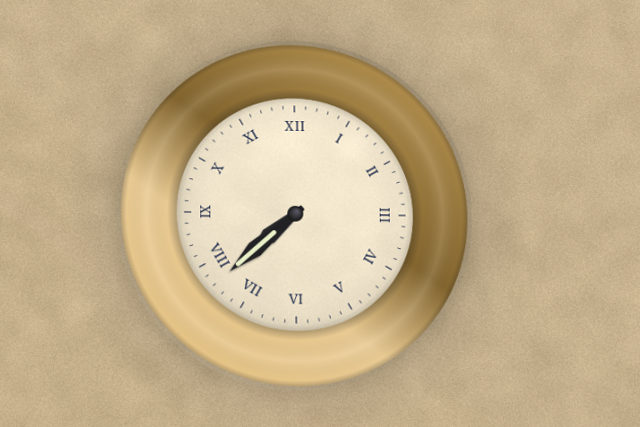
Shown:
7 h 38 min
